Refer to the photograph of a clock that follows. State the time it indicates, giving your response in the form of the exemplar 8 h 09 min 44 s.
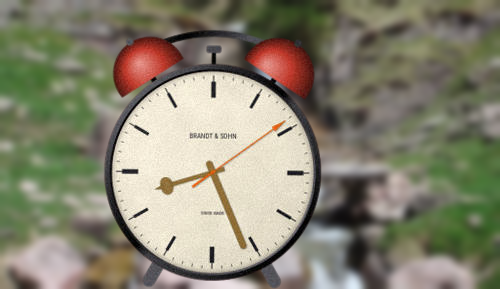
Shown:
8 h 26 min 09 s
